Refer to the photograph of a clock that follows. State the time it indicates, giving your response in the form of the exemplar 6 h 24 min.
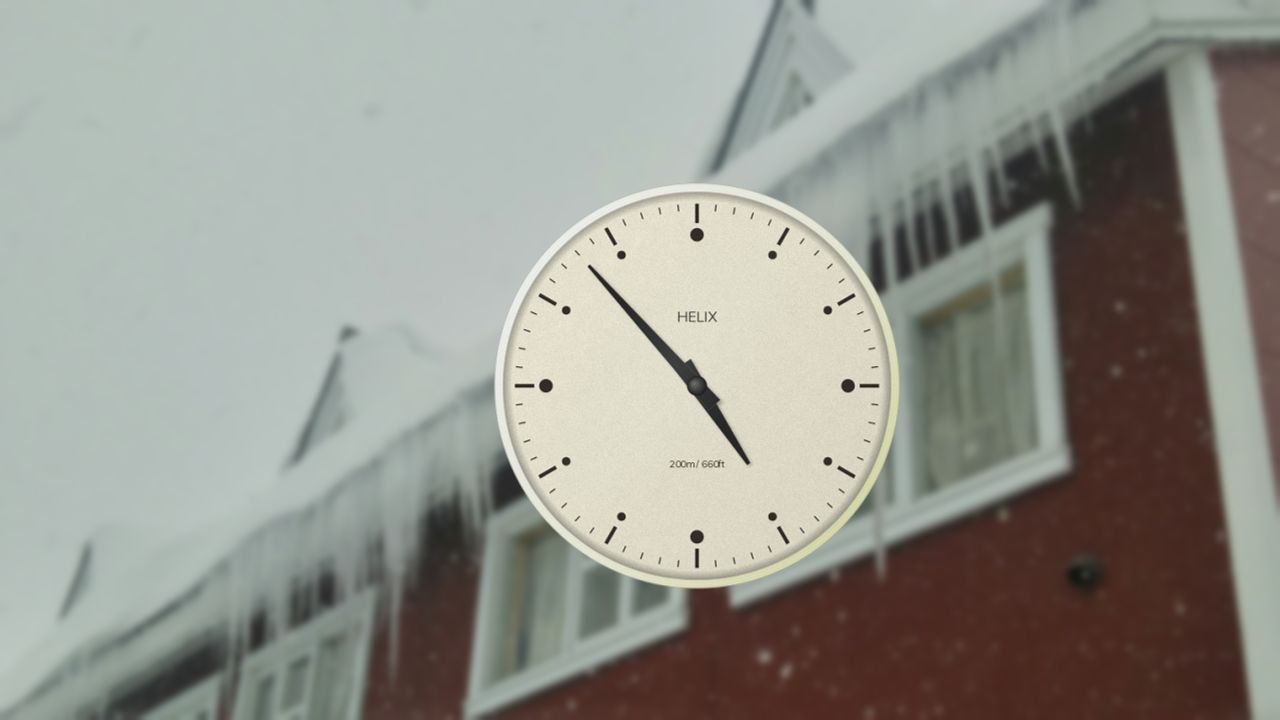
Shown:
4 h 53 min
